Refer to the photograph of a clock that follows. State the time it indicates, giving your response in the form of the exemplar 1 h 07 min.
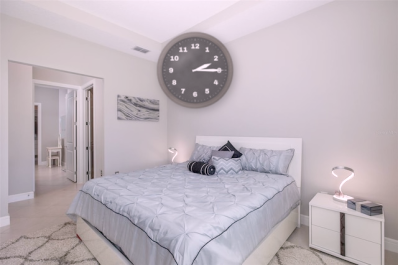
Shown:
2 h 15 min
